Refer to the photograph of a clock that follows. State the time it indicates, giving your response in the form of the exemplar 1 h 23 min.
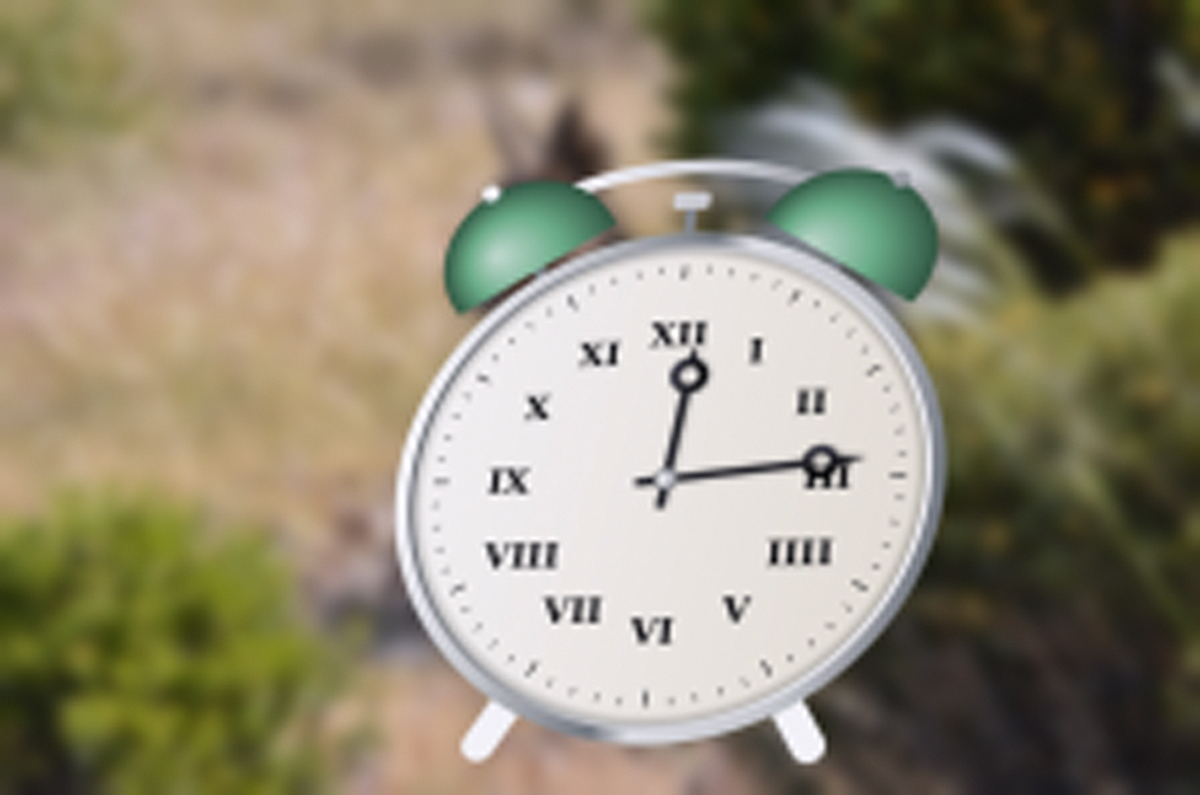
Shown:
12 h 14 min
